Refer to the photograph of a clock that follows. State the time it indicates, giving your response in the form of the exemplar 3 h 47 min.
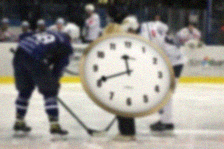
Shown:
11 h 41 min
